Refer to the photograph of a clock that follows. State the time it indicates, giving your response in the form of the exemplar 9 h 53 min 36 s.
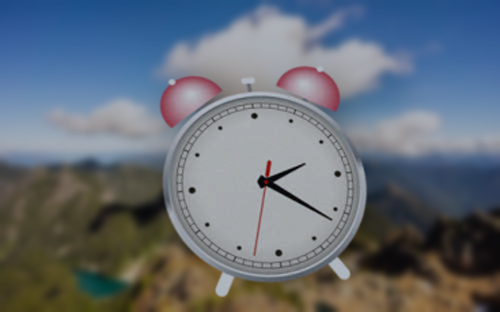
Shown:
2 h 21 min 33 s
